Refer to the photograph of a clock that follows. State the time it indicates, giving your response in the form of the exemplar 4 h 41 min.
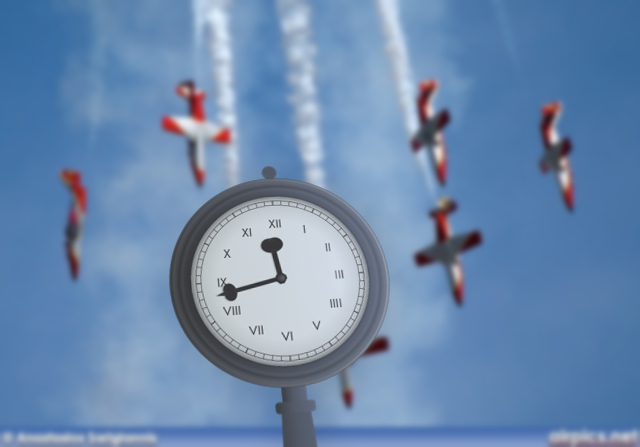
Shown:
11 h 43 min
